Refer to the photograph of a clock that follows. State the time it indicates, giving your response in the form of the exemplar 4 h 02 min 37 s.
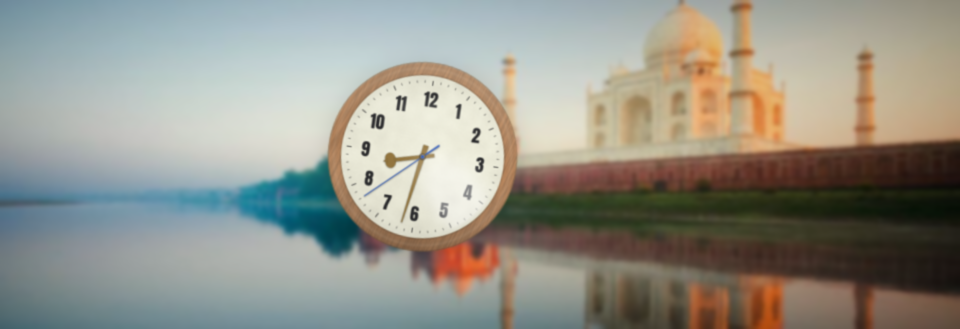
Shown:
8 h 31 min 38 s
